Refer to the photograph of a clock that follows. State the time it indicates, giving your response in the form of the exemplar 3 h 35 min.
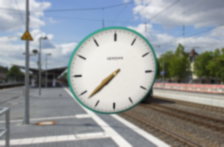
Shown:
7 h 38 min
